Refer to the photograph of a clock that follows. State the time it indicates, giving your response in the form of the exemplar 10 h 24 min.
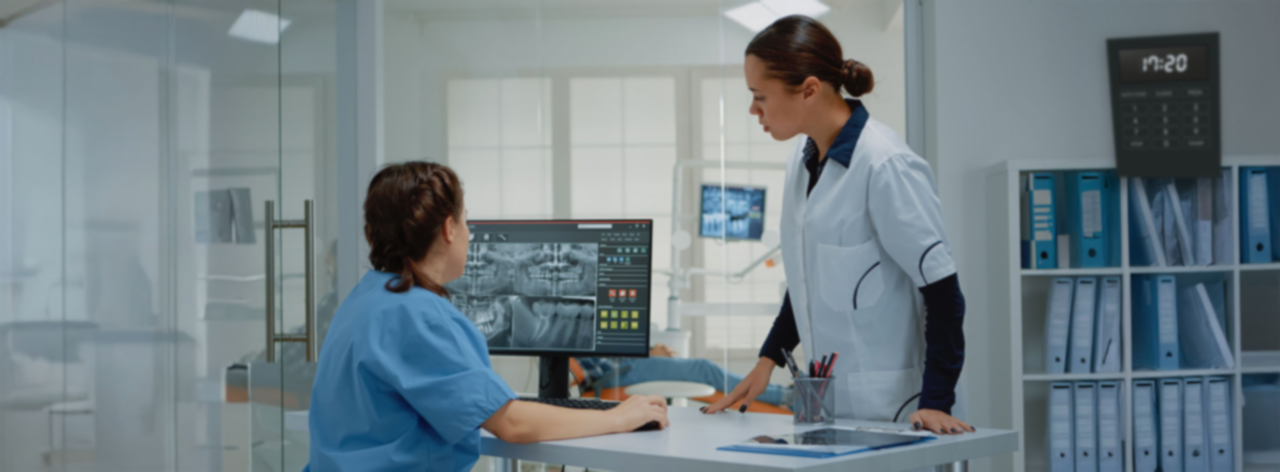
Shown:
17 h 20 min
